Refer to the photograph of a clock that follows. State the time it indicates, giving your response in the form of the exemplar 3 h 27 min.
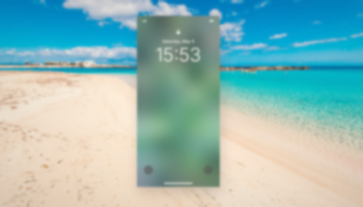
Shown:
15 h 53 min
